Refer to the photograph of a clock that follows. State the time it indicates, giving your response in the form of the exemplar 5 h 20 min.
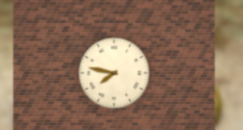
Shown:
7 h 47 min
